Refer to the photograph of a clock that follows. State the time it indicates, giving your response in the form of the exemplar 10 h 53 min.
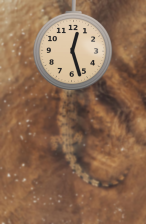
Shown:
12 h 27 min
